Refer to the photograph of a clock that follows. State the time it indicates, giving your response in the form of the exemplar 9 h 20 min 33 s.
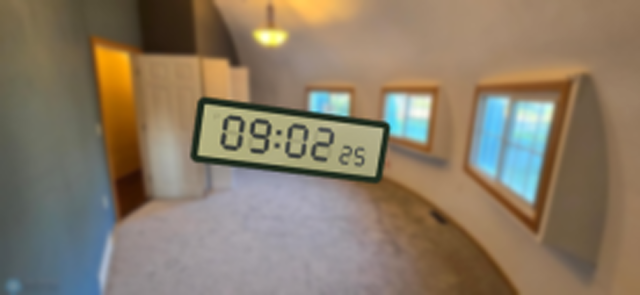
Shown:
9 h 02 min 25 s
